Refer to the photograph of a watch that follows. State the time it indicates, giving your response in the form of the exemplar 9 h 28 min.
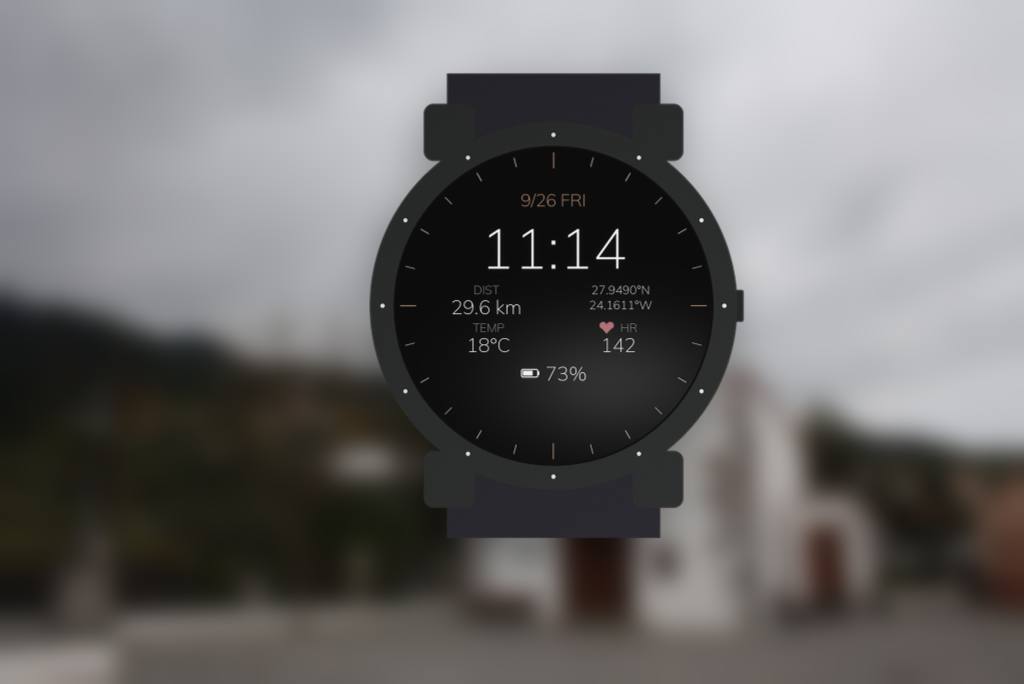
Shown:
11 h 14 min
